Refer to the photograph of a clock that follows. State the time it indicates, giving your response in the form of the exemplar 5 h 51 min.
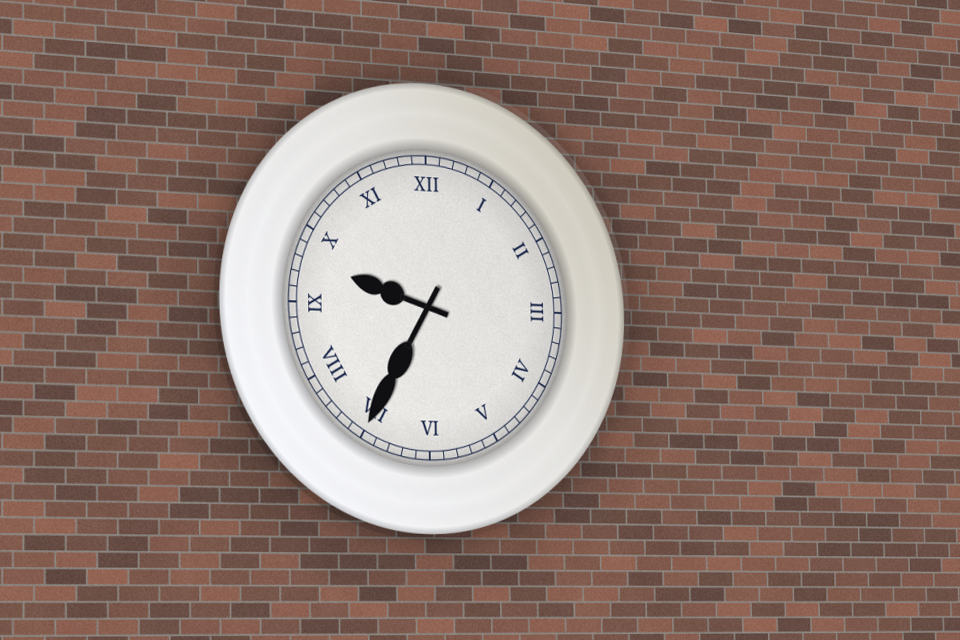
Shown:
9 h 35 min
